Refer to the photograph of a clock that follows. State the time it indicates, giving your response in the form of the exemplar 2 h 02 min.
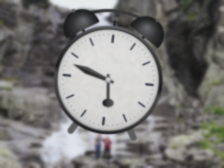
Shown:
5 h 48 min
